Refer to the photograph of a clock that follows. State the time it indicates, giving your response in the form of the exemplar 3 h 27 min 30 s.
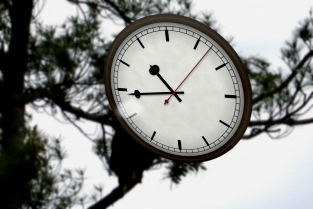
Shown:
10 h 44 min 07 s
